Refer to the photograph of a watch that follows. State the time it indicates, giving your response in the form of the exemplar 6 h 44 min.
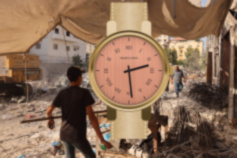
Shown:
2 h 29 min
